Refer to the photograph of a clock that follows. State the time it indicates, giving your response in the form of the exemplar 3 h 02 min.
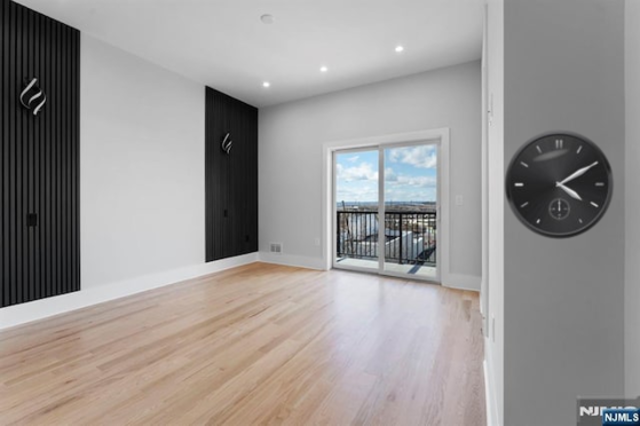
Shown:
4 h 10 min
